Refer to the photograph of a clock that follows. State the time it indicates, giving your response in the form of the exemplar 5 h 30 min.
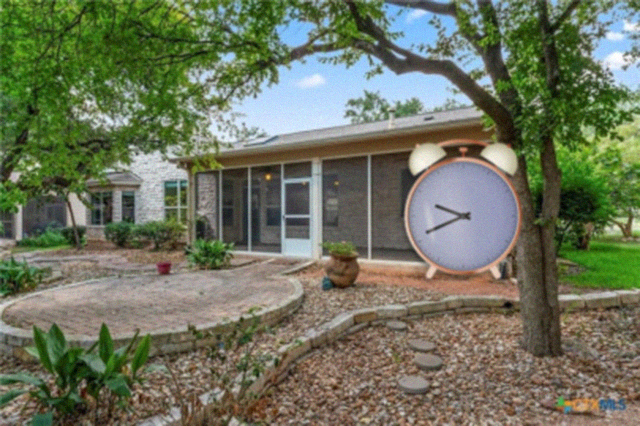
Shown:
9 h 41 min
